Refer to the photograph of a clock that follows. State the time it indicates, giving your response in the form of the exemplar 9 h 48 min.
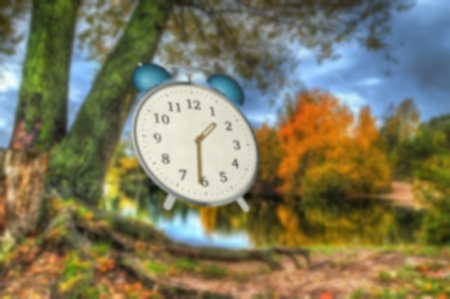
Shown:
1 h 31 min
